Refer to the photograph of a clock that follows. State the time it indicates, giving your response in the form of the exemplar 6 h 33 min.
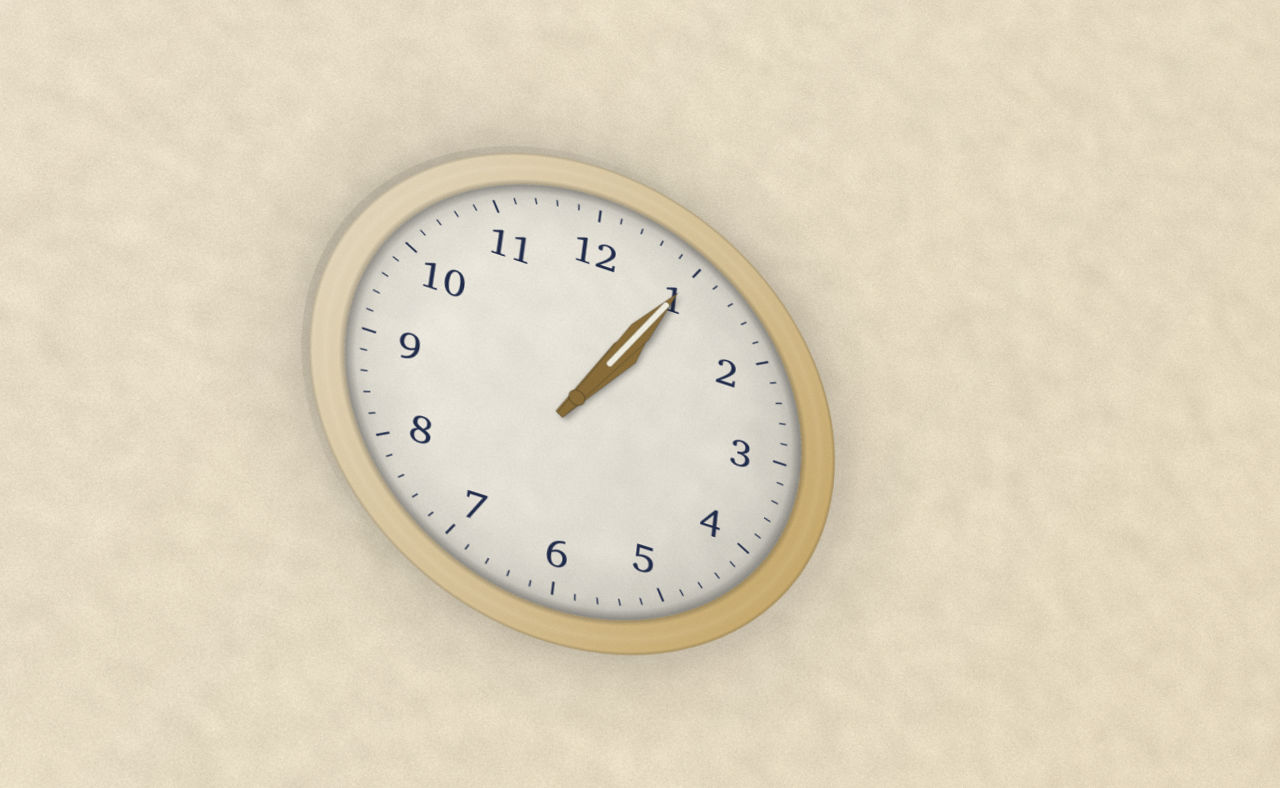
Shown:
1 h 05 min
